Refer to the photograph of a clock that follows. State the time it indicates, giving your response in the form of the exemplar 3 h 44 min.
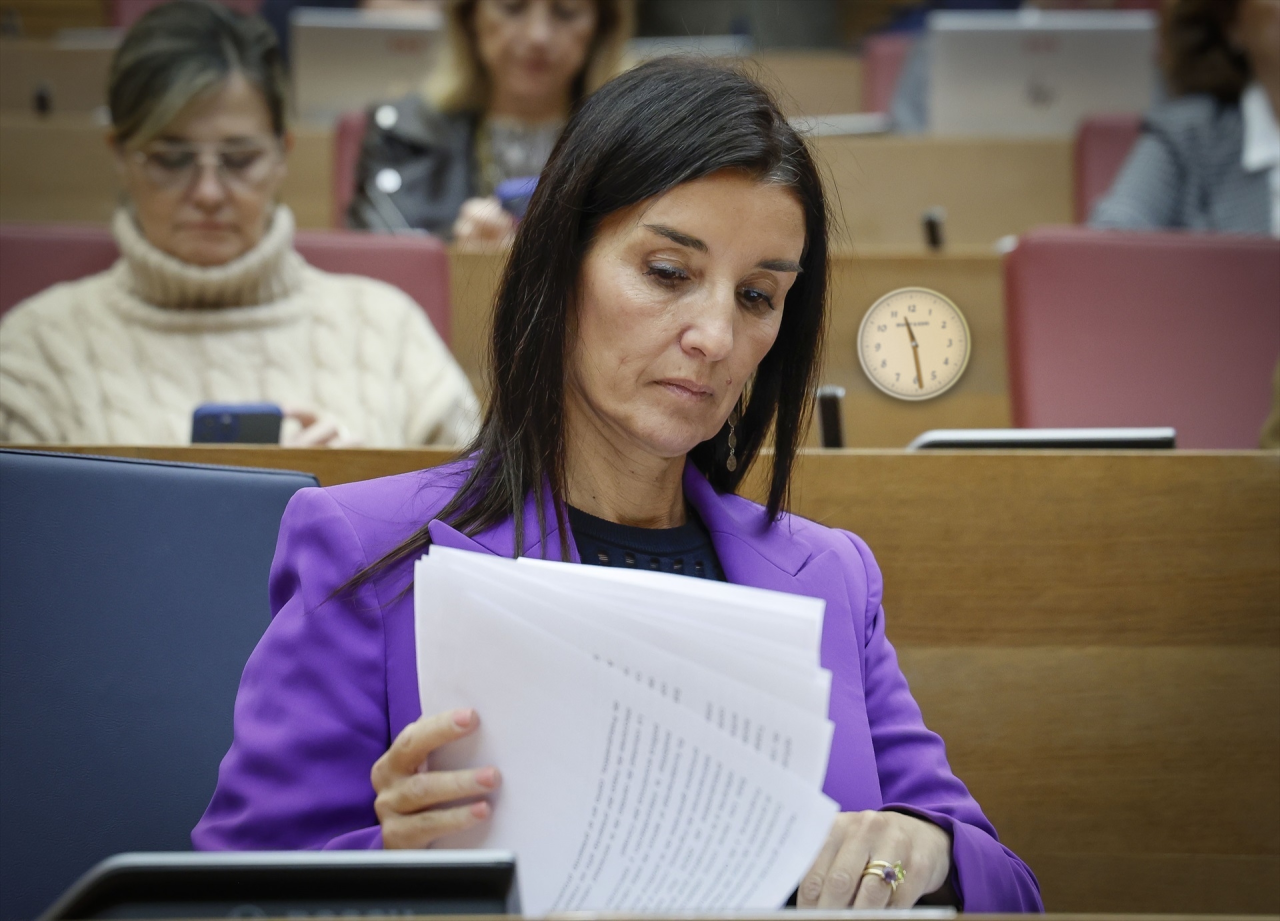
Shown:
11 h 29 min
